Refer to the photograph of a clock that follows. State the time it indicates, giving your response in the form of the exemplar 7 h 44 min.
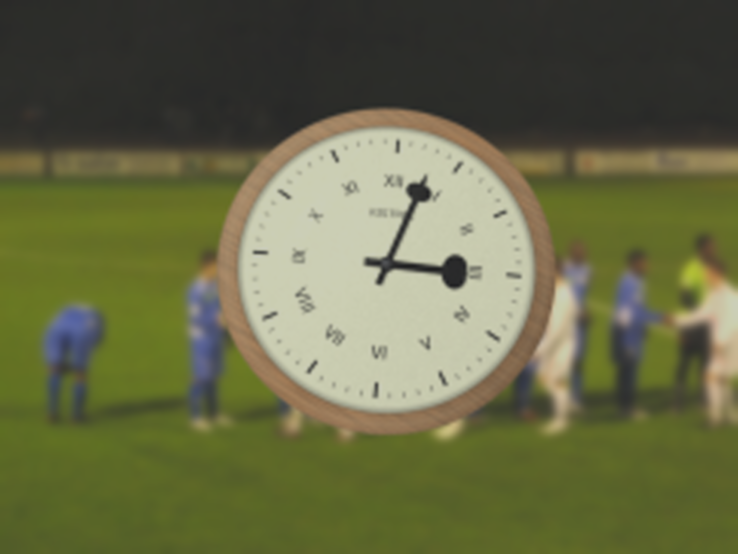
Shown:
3 h 03 min
